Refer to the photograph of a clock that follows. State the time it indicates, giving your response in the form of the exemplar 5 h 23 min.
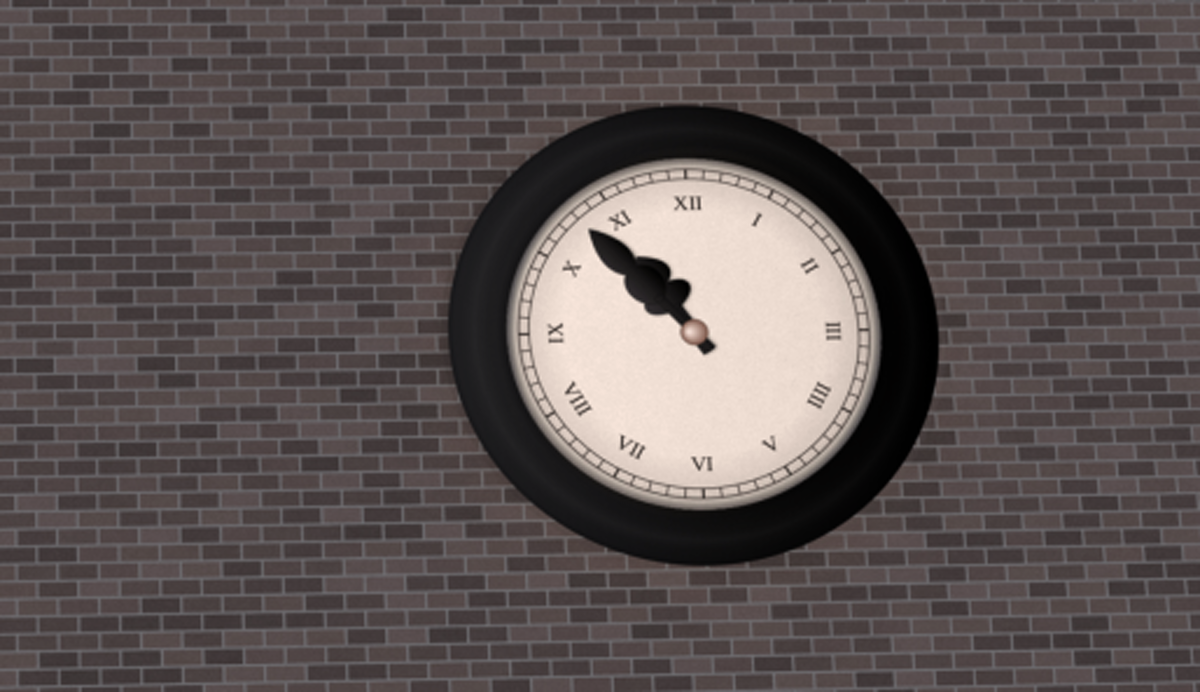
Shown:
10 h 53 min
